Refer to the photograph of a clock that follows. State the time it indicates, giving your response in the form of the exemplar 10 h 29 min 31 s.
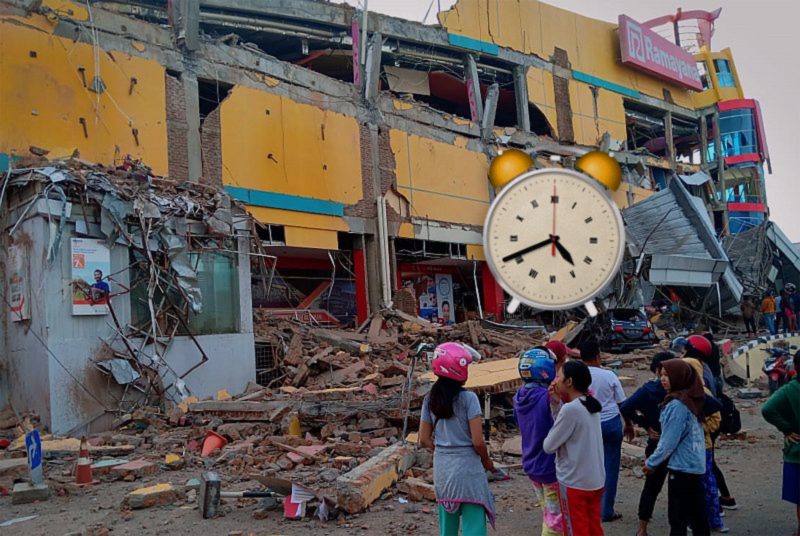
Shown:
4 h 41 min 00 s
